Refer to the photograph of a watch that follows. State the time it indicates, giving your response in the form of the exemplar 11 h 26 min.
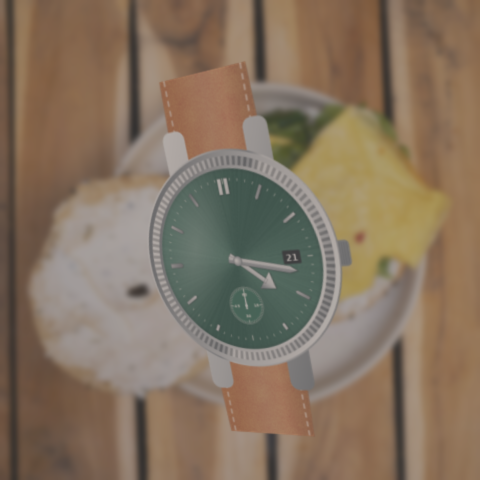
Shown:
4 h 17 min
